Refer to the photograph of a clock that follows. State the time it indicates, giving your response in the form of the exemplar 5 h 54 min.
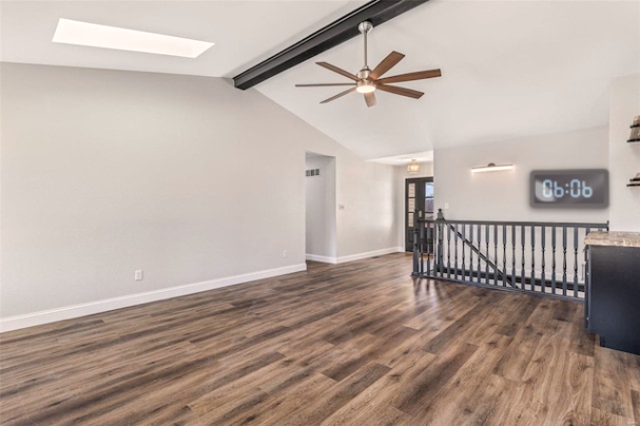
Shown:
6 h 06 min
